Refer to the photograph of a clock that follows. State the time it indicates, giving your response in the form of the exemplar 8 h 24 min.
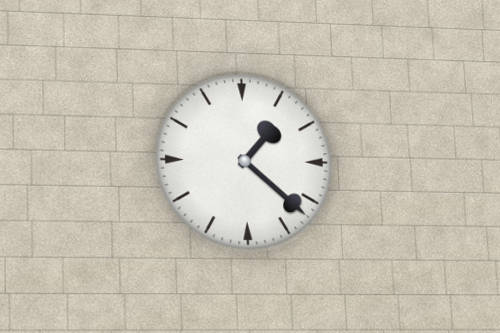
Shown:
1 h 22 min
